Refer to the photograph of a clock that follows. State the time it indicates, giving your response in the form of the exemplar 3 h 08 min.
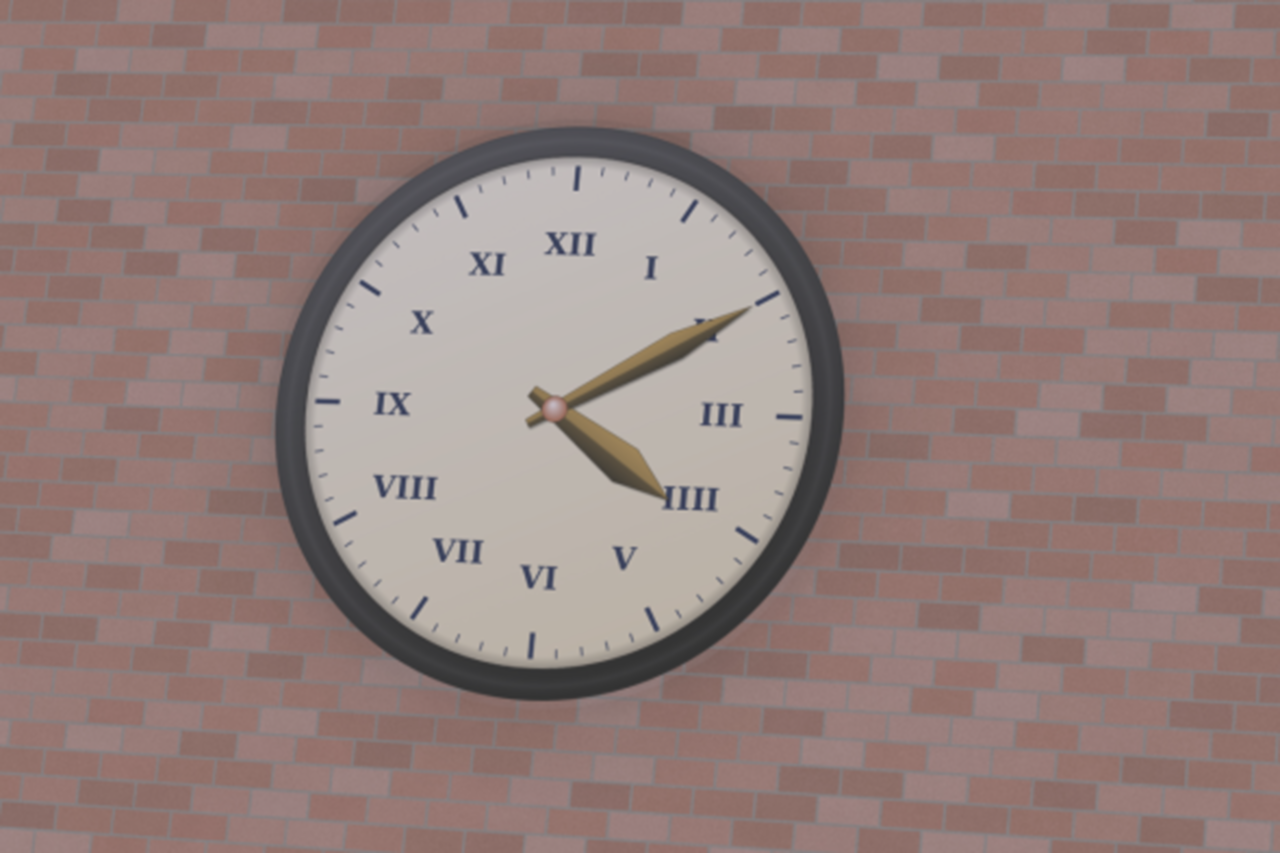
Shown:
4 h 10 min
